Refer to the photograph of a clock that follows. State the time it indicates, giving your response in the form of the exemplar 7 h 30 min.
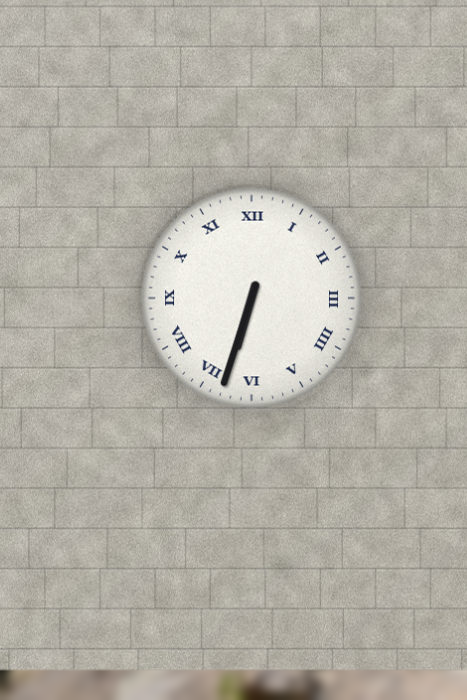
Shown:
6 h 33 min
